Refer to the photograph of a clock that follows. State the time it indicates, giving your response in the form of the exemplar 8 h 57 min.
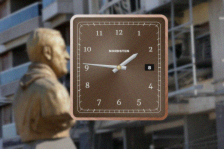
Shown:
1 h 46 min
